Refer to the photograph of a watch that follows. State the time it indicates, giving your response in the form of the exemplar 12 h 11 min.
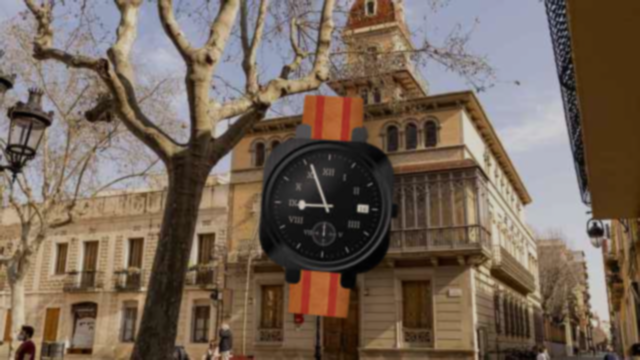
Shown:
8 h 56 min
